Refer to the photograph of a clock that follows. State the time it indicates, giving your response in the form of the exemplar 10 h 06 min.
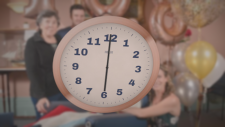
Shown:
6 h 00 min
